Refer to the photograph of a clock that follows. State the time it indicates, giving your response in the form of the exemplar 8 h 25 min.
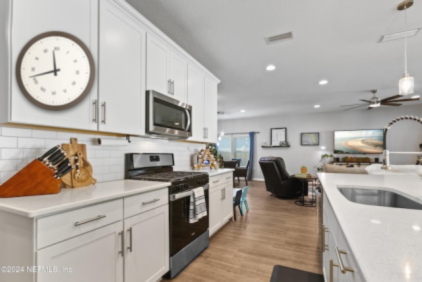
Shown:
11 h 42 min
